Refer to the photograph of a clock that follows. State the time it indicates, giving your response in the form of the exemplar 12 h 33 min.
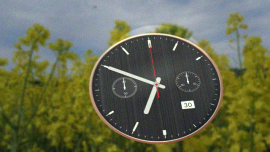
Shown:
6 h 50 min
